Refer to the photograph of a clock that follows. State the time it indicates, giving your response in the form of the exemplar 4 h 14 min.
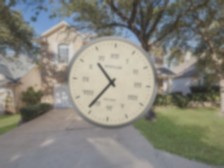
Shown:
10 h 36 min
